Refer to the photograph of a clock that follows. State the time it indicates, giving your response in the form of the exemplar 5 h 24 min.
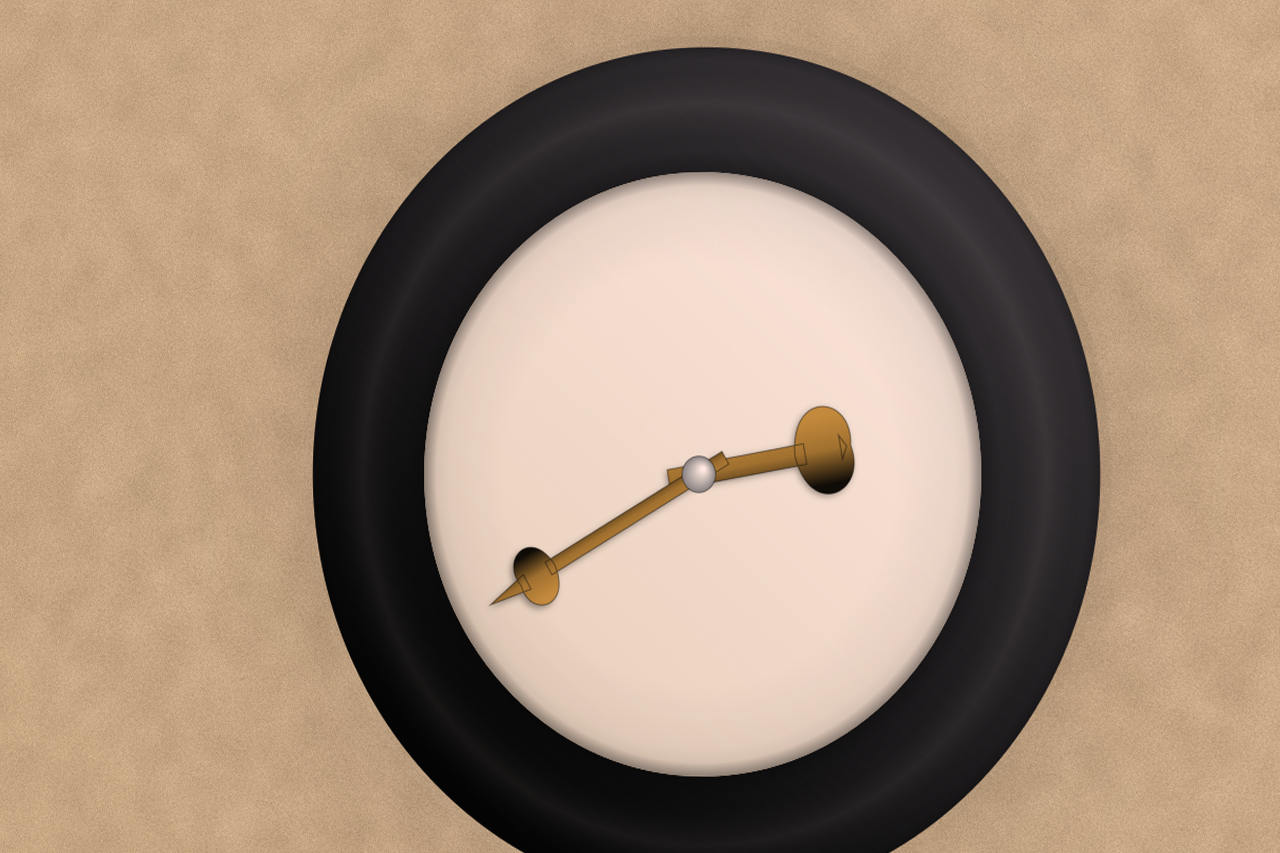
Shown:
2 h 40 min
